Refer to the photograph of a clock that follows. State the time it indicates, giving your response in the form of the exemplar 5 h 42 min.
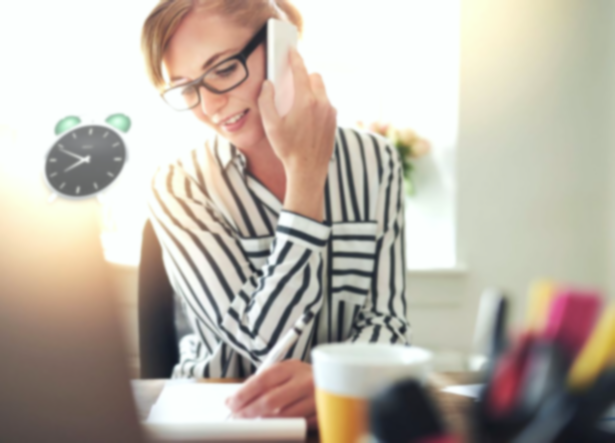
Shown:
7 h 49 min
